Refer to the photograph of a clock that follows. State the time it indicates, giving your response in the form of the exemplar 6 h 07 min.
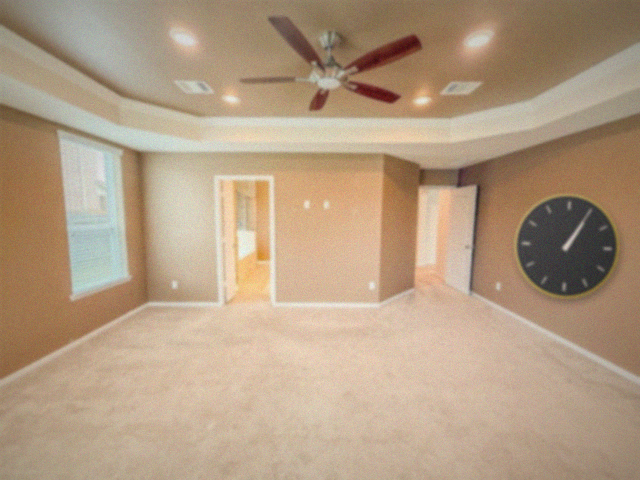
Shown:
1 h 05 min
